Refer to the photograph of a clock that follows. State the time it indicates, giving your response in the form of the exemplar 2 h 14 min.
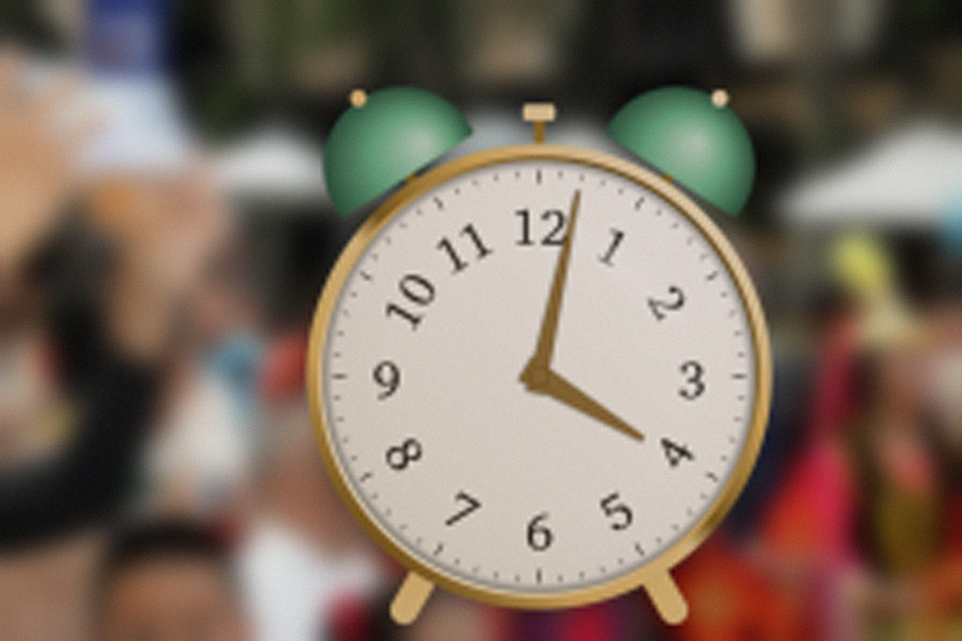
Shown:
4 h 02 min
